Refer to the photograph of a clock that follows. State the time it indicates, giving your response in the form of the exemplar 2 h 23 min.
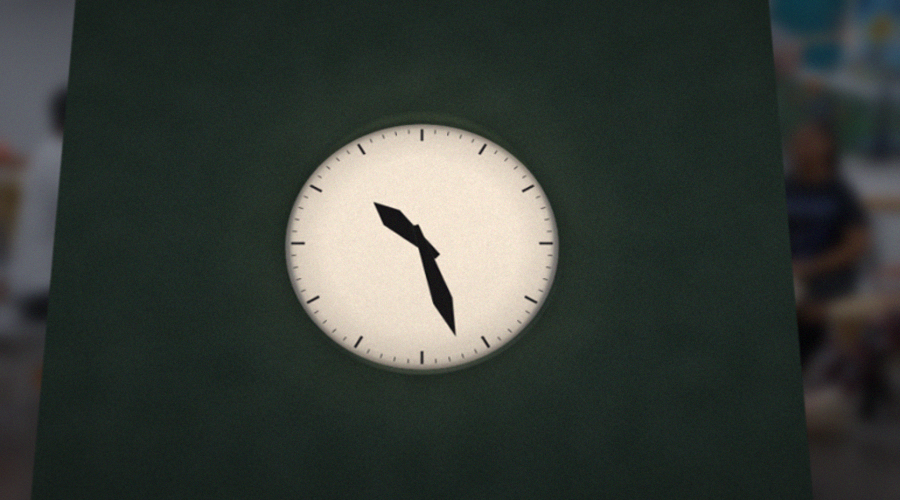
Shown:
10 h 27 min
